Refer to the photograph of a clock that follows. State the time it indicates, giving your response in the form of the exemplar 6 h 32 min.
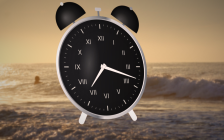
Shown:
7 h 18 min
